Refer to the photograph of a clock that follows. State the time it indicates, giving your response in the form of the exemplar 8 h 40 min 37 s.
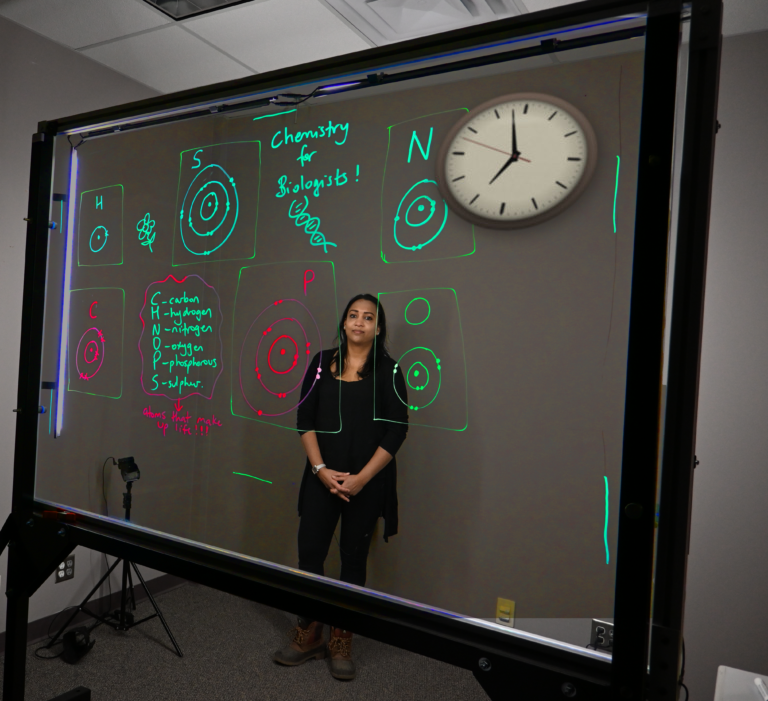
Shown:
6 h 57 min 48 s
